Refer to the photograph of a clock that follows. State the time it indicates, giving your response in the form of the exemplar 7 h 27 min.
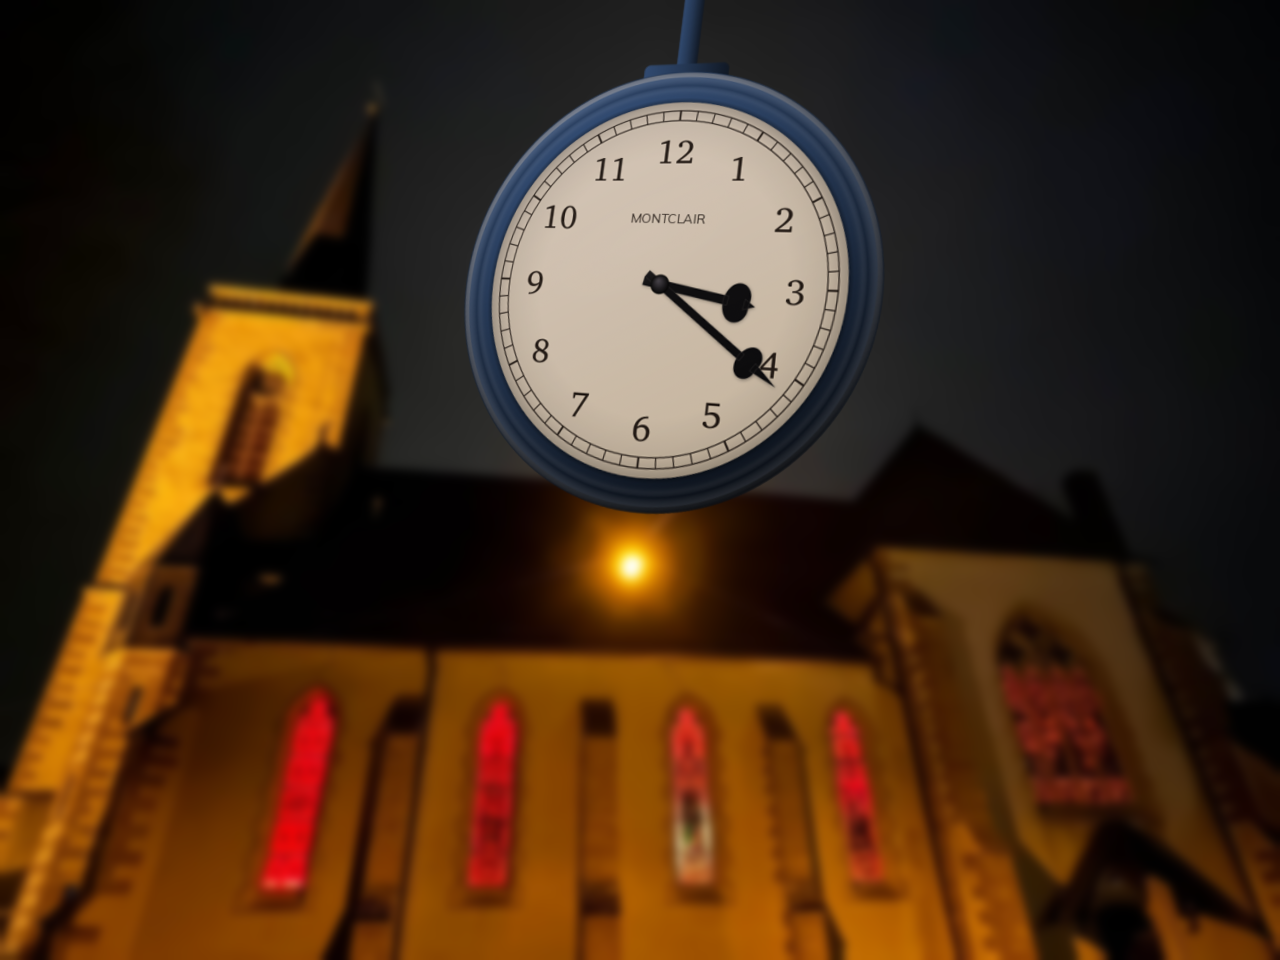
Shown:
3 h 21 min
